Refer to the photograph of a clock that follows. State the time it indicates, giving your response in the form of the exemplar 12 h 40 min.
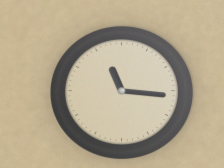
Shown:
11 h 16 min
